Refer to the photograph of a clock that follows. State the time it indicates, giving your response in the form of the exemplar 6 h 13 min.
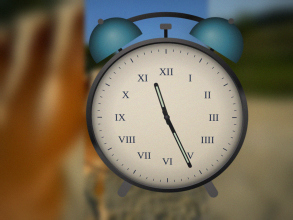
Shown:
11 h 26 min
